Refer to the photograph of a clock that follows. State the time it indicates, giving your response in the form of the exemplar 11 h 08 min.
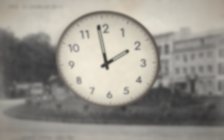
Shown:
1 h 59 min
